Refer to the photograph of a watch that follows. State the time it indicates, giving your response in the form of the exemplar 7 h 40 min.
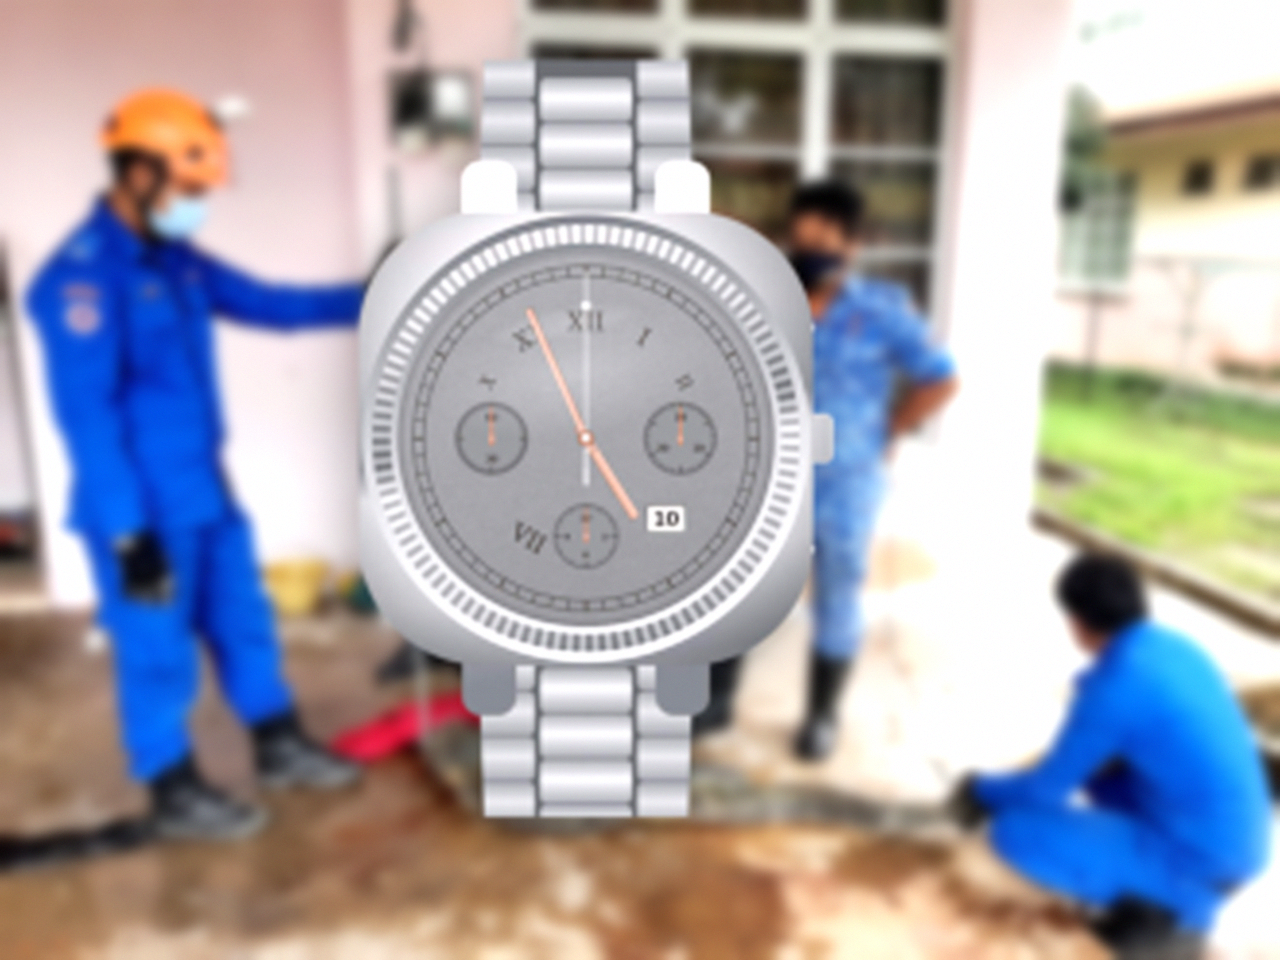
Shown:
4 h 56 min
